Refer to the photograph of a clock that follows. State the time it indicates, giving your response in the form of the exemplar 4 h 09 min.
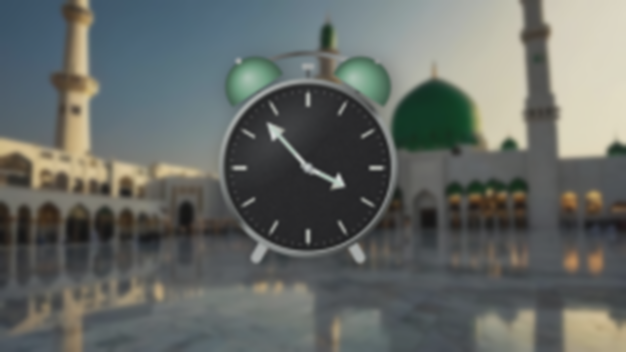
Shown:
3 h 53 min
